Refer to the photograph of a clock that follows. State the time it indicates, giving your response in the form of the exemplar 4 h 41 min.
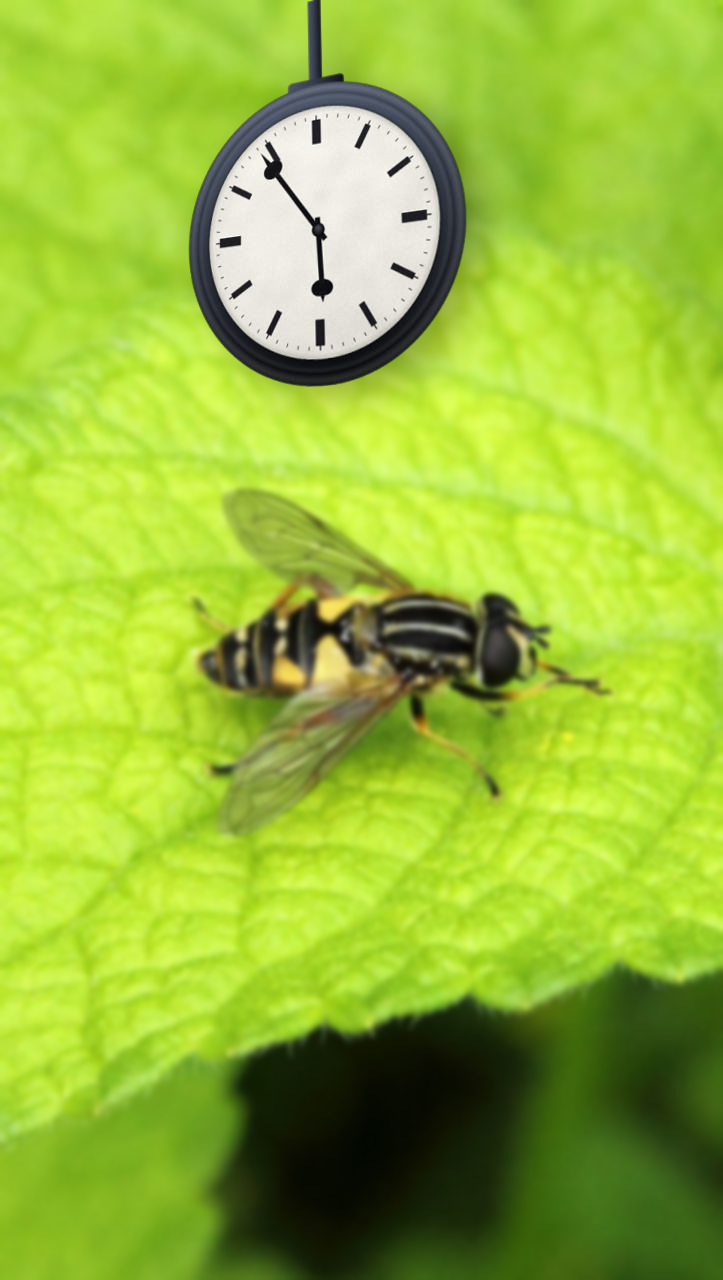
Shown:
5 h 54 min
